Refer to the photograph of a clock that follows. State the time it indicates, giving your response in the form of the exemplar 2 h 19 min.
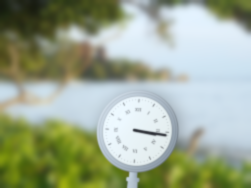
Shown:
3 h 16 min
